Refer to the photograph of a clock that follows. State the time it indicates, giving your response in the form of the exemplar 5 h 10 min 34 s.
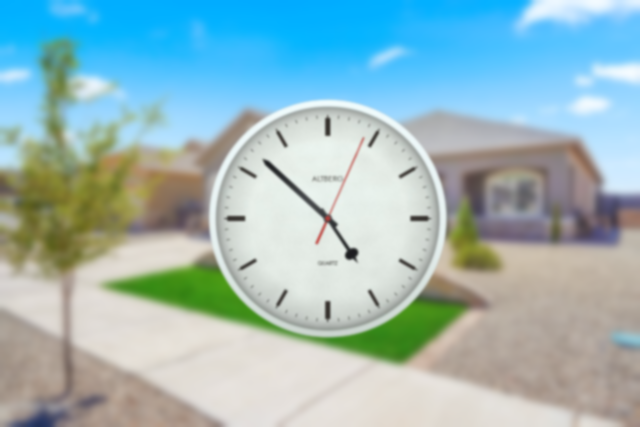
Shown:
4 h 52 min 04 s
